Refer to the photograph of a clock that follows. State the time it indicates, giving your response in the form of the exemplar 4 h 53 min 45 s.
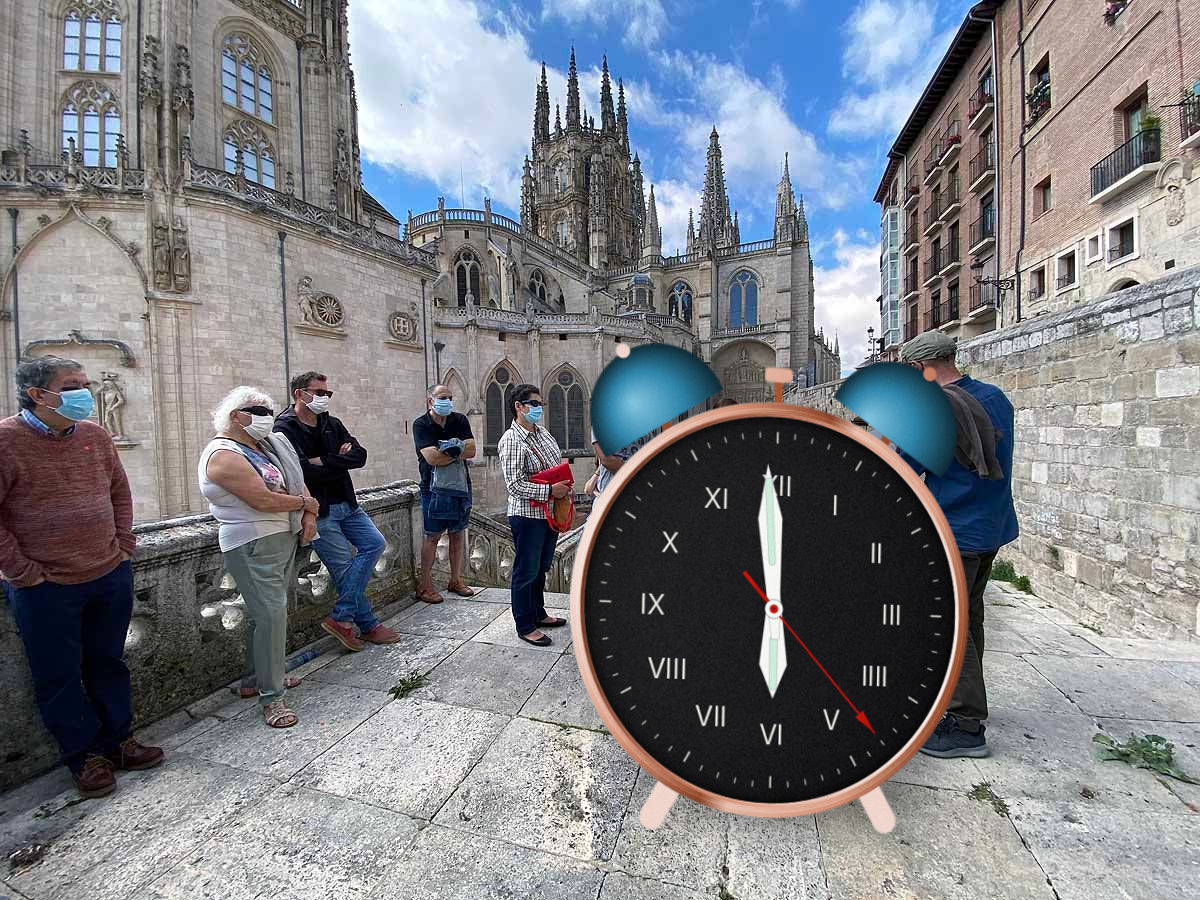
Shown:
5 h 59 min 23 s
